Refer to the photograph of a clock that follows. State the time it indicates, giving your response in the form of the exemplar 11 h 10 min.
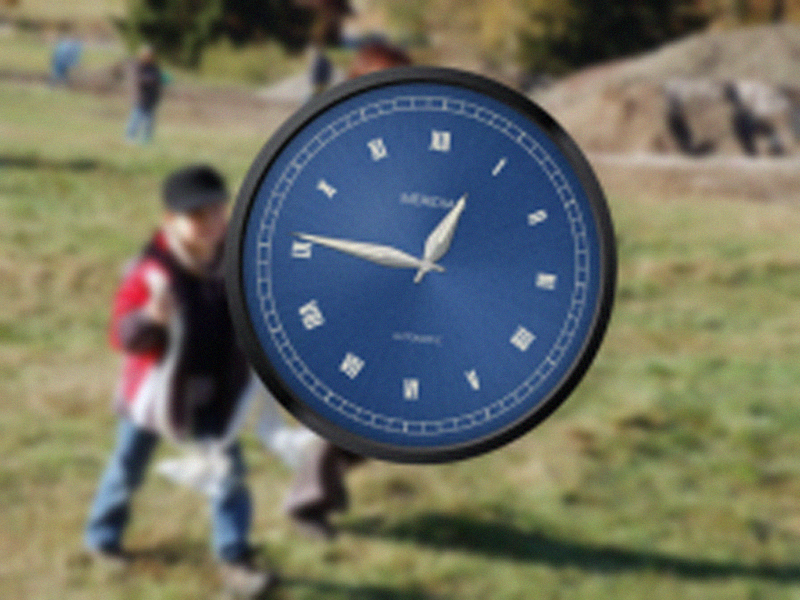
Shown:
12 h 46 min
